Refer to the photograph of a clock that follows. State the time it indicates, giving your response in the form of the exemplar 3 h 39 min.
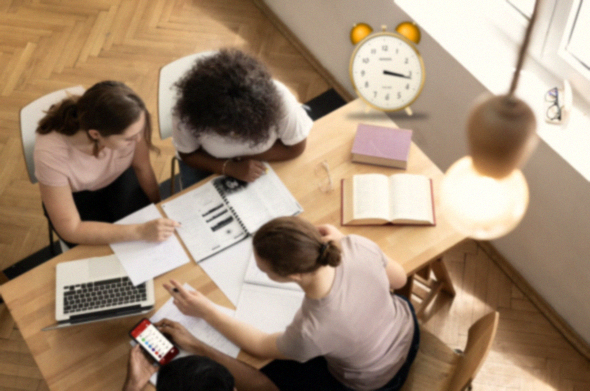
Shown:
3 h 17 min
